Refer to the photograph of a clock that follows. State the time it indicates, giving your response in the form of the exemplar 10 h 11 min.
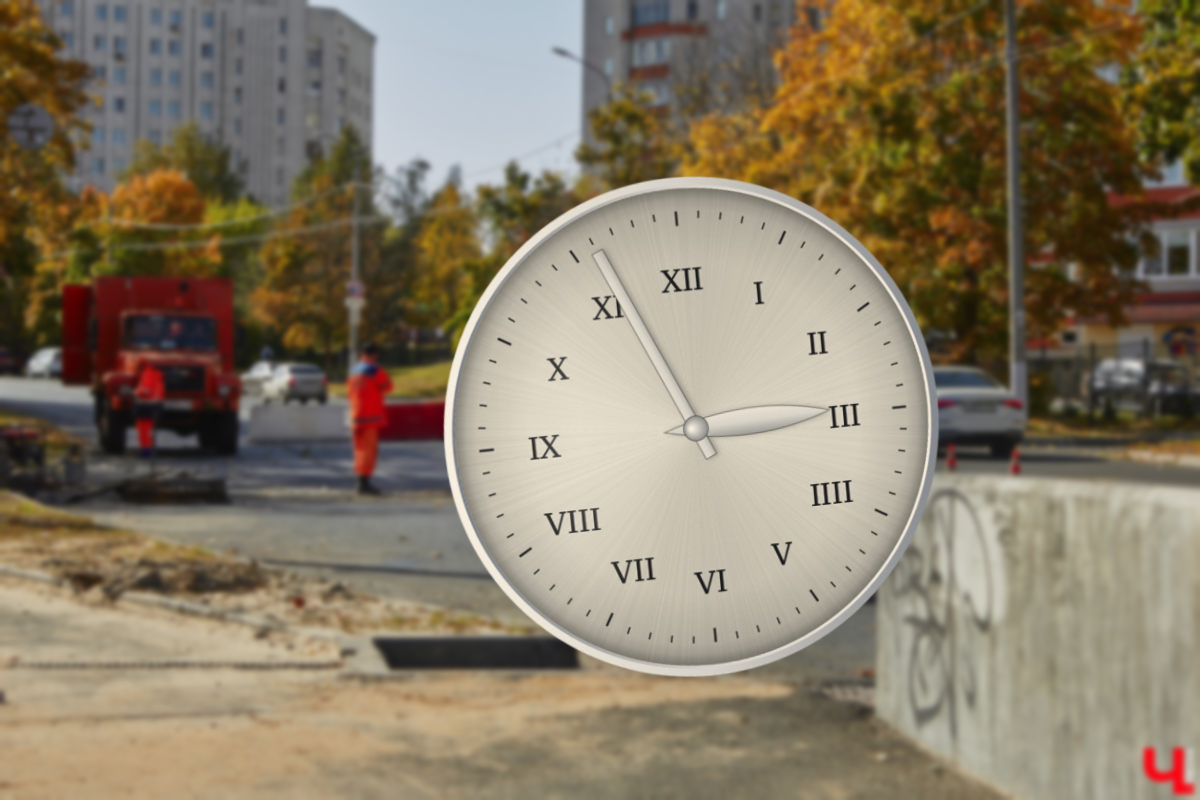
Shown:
2 h 56 min
